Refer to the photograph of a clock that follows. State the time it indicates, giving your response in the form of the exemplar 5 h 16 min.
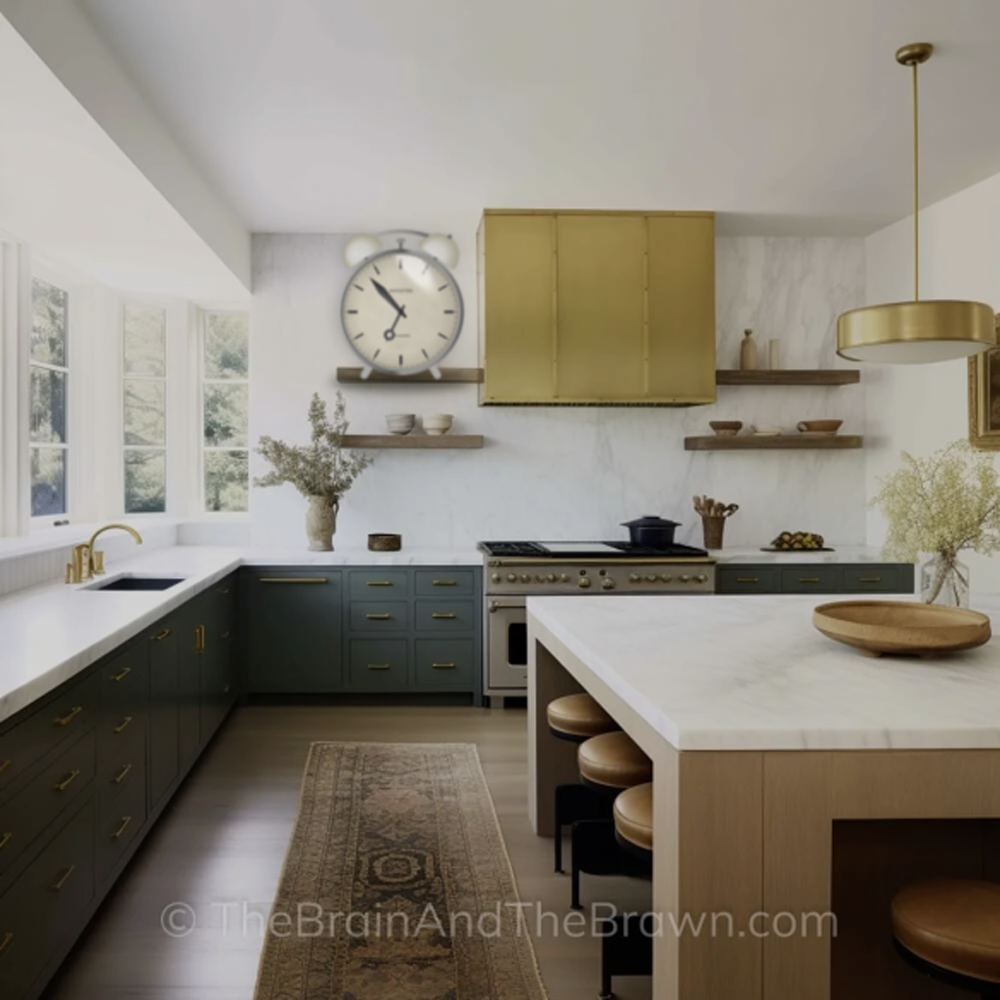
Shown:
6 h 53 min
